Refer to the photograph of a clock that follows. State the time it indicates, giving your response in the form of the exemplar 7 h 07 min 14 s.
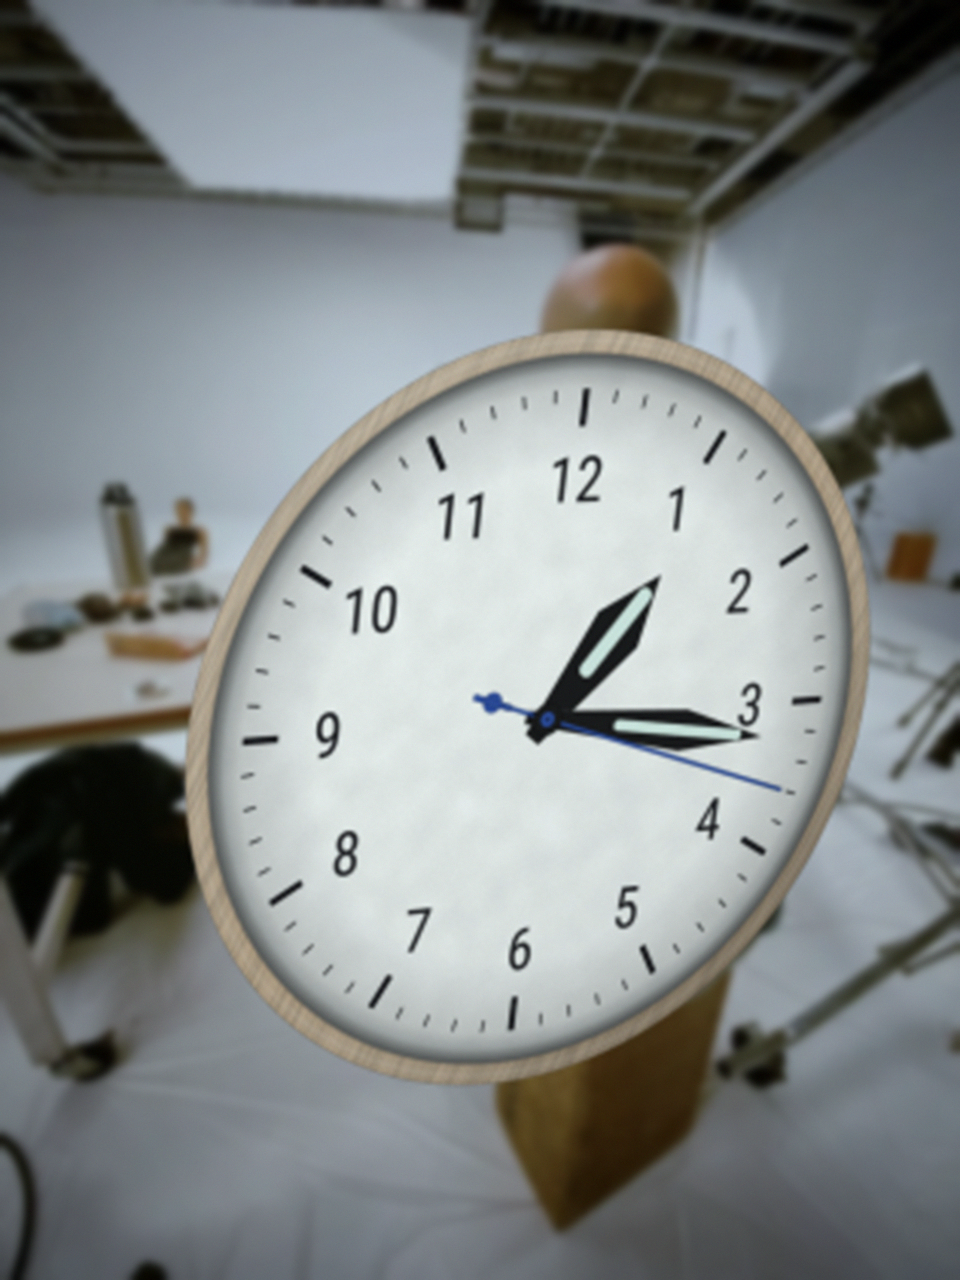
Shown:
1 h 16 min 18 s
